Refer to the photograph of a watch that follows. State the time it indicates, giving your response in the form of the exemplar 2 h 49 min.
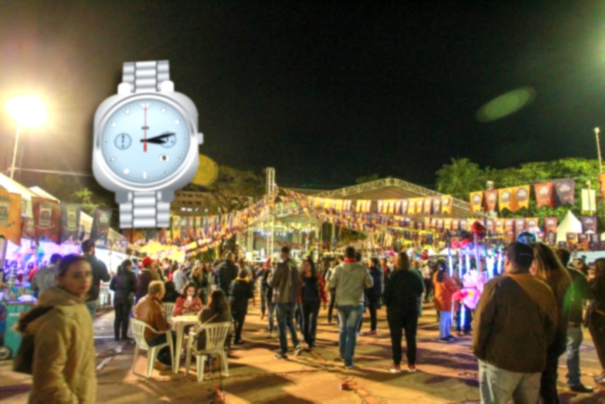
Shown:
3 h 13 min
